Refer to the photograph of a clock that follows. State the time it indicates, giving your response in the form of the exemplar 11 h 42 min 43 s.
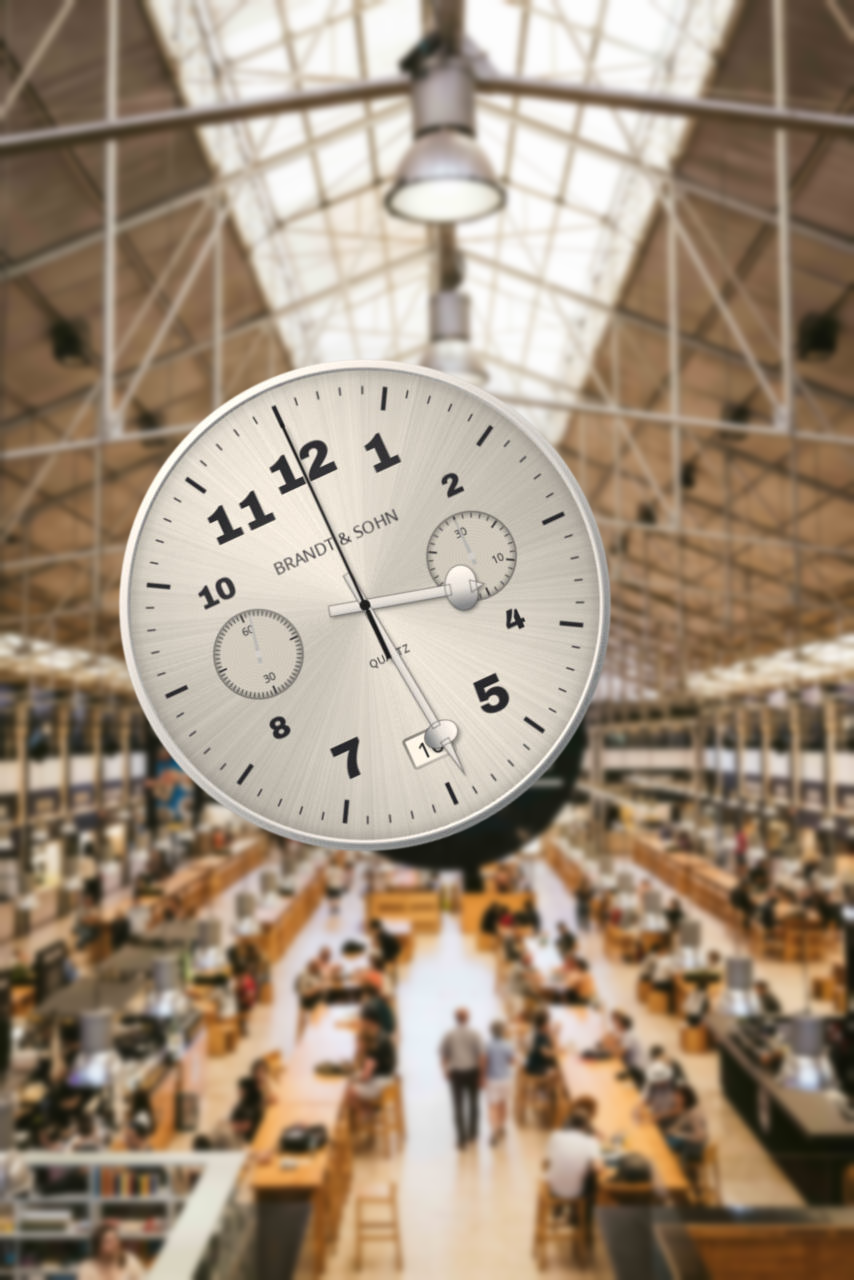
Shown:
3 h 29 min 02 s
